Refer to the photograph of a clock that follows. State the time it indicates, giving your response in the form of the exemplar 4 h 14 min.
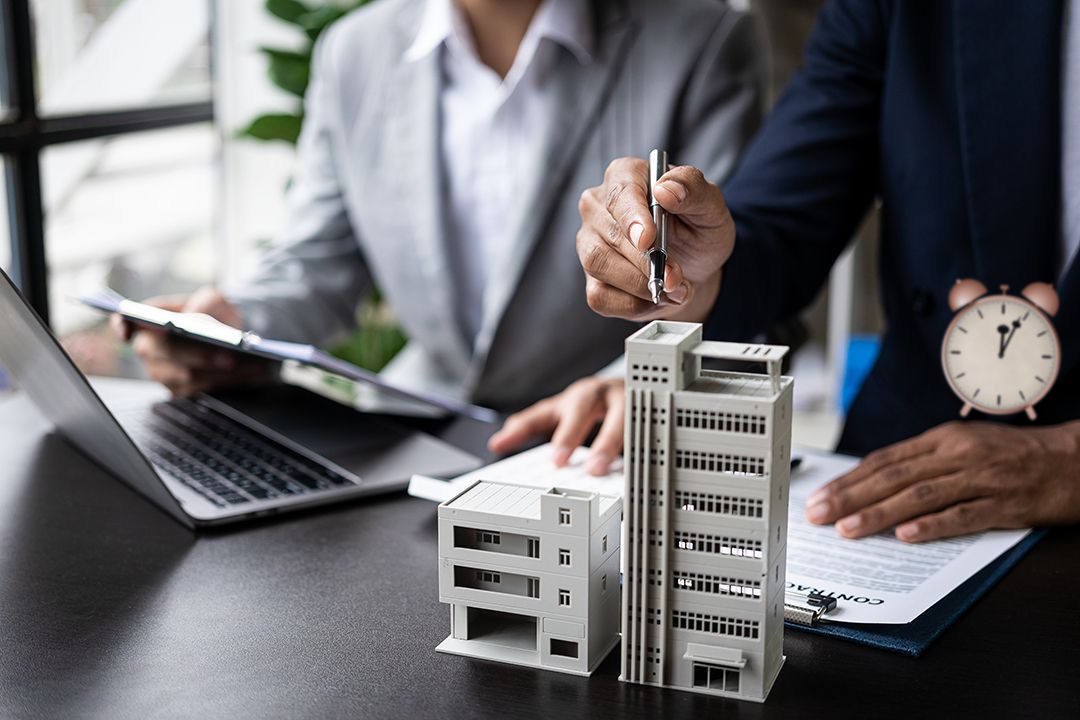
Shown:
12 h 04 min
